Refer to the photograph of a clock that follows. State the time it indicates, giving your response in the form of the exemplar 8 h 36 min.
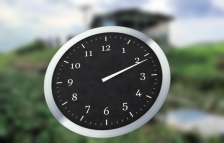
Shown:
2 h 11 min
